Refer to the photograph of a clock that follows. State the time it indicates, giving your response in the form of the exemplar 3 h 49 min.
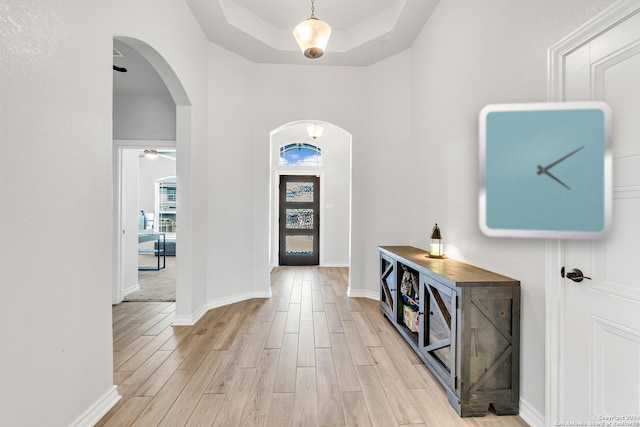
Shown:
4 h 10 min
